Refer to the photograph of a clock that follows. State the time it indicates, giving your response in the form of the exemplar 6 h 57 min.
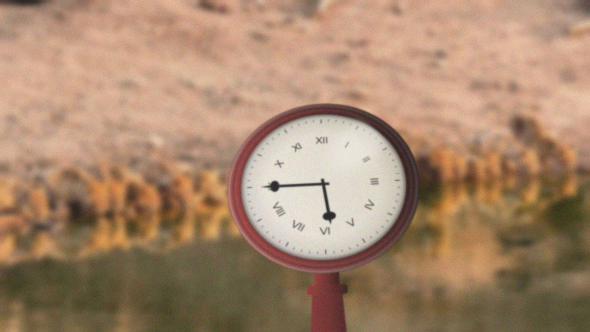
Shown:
5 h 45 min
